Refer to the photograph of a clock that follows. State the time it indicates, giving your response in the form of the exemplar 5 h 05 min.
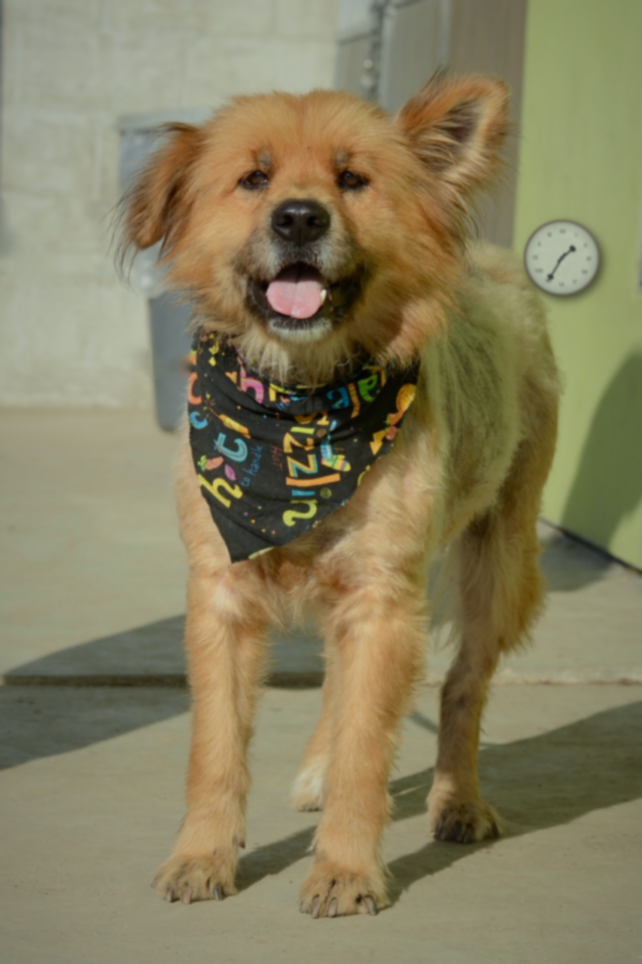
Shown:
1 h 35 min
